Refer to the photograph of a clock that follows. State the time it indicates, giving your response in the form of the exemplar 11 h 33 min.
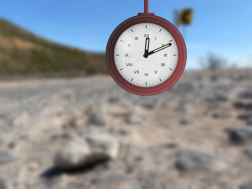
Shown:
12 h 11 min
